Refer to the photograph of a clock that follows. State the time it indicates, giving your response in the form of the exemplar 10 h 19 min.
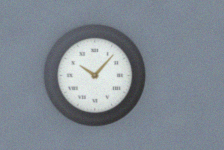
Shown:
10 h 07 min
